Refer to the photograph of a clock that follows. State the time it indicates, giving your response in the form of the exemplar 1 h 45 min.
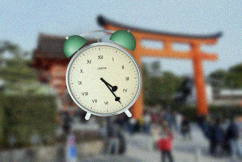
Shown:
4 h 25 min
